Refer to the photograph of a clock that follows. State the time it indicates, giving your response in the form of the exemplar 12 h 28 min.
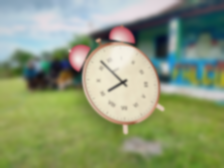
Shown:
8 h 57 min
